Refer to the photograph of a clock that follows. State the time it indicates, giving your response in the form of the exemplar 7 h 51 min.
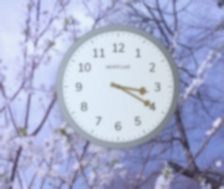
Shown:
3 h 20 min
